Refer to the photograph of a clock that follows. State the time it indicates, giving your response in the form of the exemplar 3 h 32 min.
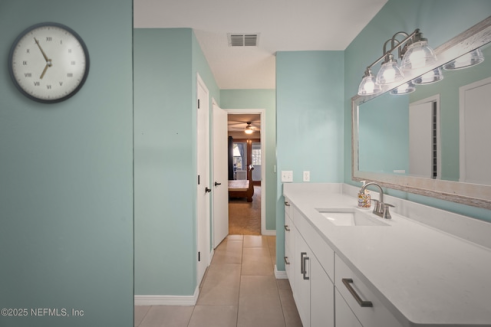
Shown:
6 h 55 min
